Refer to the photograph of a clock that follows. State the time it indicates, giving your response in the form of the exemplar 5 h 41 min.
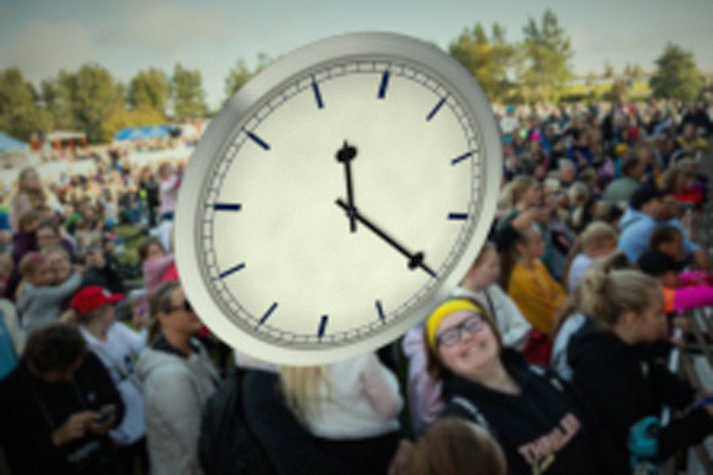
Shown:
11 h 20 min
